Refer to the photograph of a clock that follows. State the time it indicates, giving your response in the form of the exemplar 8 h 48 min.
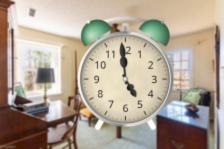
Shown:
4 h 59 min
